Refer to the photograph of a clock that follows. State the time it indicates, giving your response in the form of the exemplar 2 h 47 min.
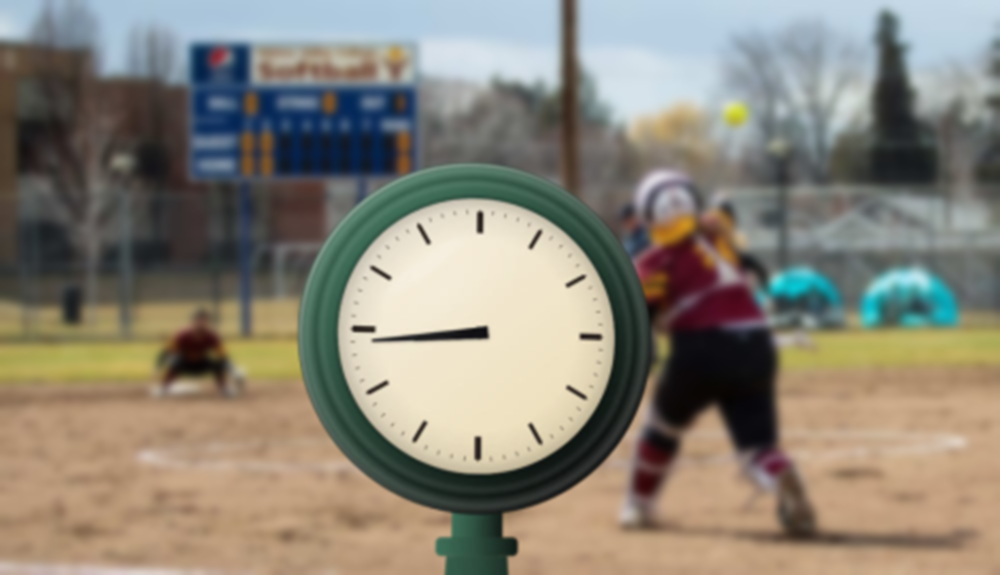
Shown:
8 h 44 min
